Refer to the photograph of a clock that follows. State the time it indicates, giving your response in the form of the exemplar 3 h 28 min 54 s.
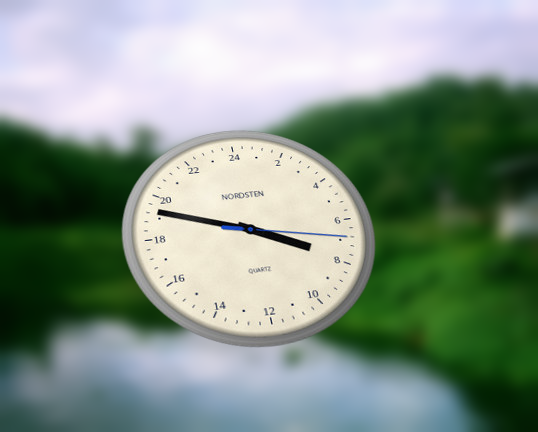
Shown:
7 h 48 min 17 s
